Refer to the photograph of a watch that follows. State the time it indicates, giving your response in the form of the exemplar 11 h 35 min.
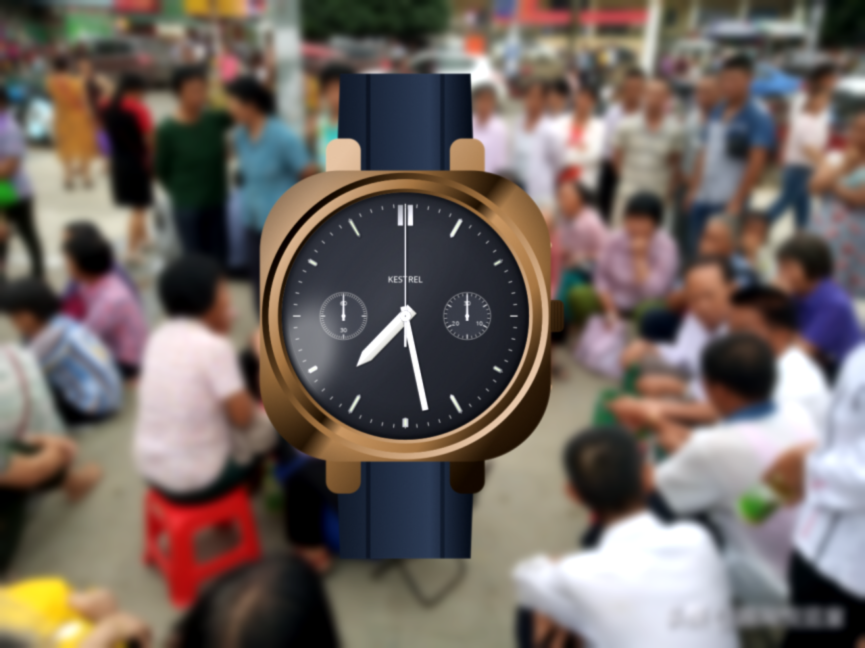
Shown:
7 h 28 min
